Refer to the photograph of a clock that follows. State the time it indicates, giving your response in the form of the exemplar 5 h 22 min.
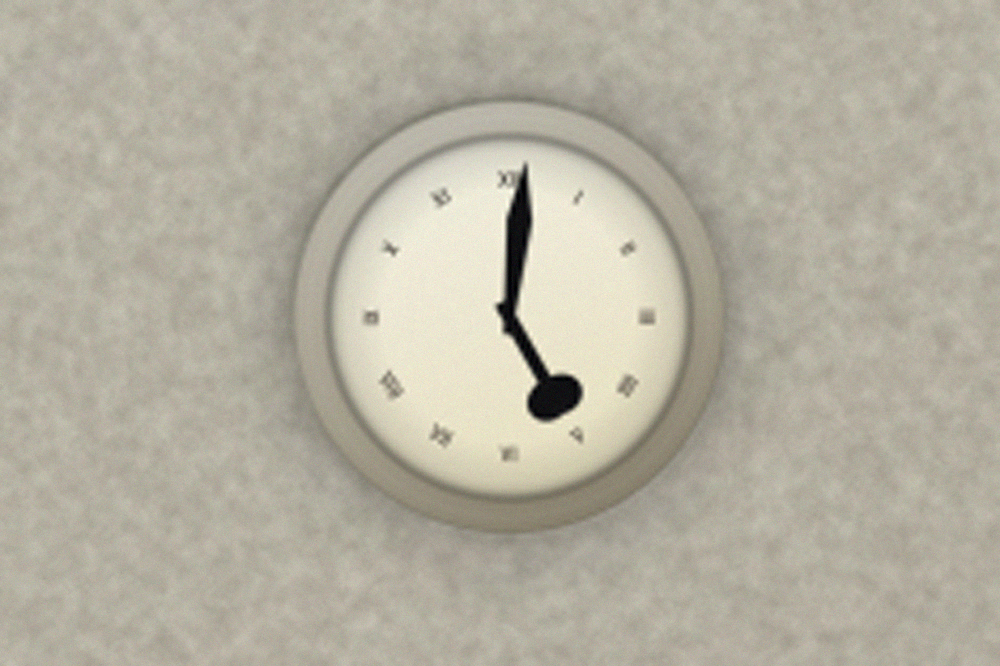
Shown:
5 h 01 min
